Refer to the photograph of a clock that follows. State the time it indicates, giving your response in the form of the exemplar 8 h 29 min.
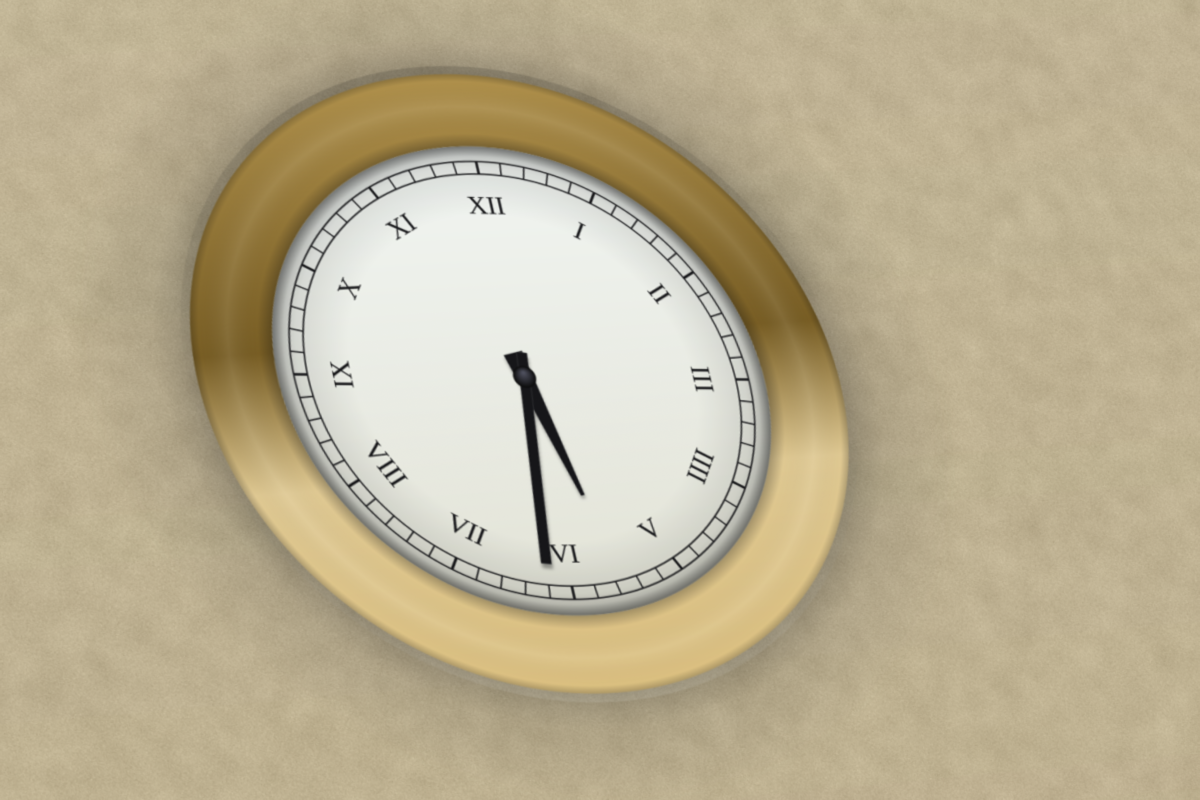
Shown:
5 h 31 min
